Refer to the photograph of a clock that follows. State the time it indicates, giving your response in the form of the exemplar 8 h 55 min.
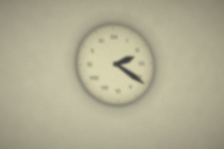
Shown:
2 h 21 min
